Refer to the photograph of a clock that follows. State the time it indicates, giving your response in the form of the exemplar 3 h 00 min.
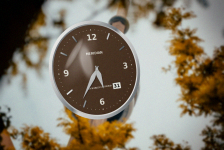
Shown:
5 h 36 min
